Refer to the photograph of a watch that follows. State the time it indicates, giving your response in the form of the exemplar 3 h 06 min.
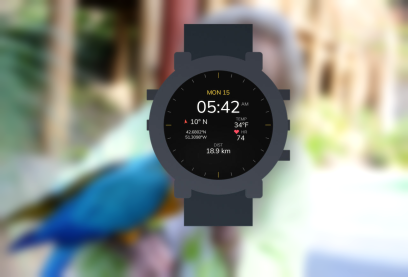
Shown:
5 h 42 min
